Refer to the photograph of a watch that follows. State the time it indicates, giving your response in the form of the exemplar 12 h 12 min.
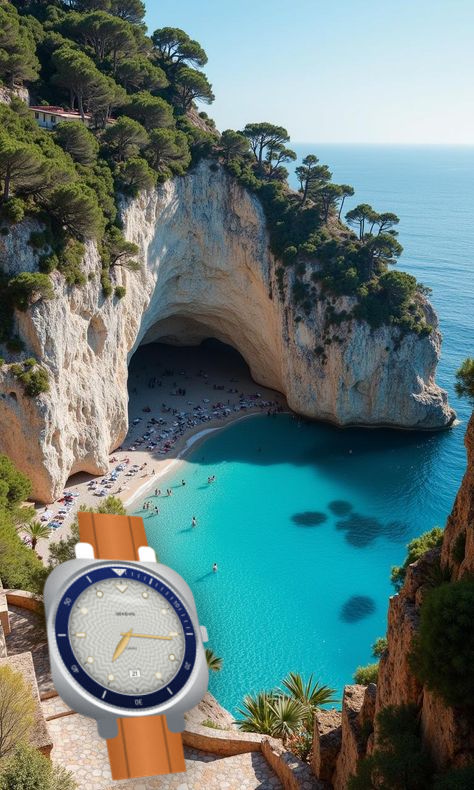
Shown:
7 h 16 min
